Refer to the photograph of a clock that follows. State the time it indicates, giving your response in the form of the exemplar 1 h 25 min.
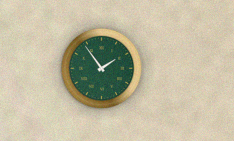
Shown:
1 h 54 min
